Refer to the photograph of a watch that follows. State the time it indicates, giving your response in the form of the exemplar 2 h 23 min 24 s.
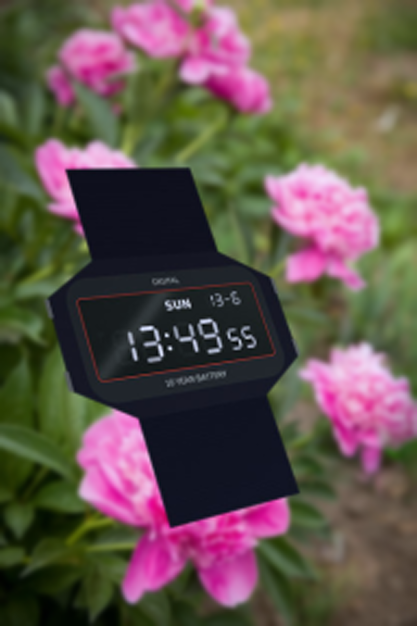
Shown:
13 h 49 min 55 s
